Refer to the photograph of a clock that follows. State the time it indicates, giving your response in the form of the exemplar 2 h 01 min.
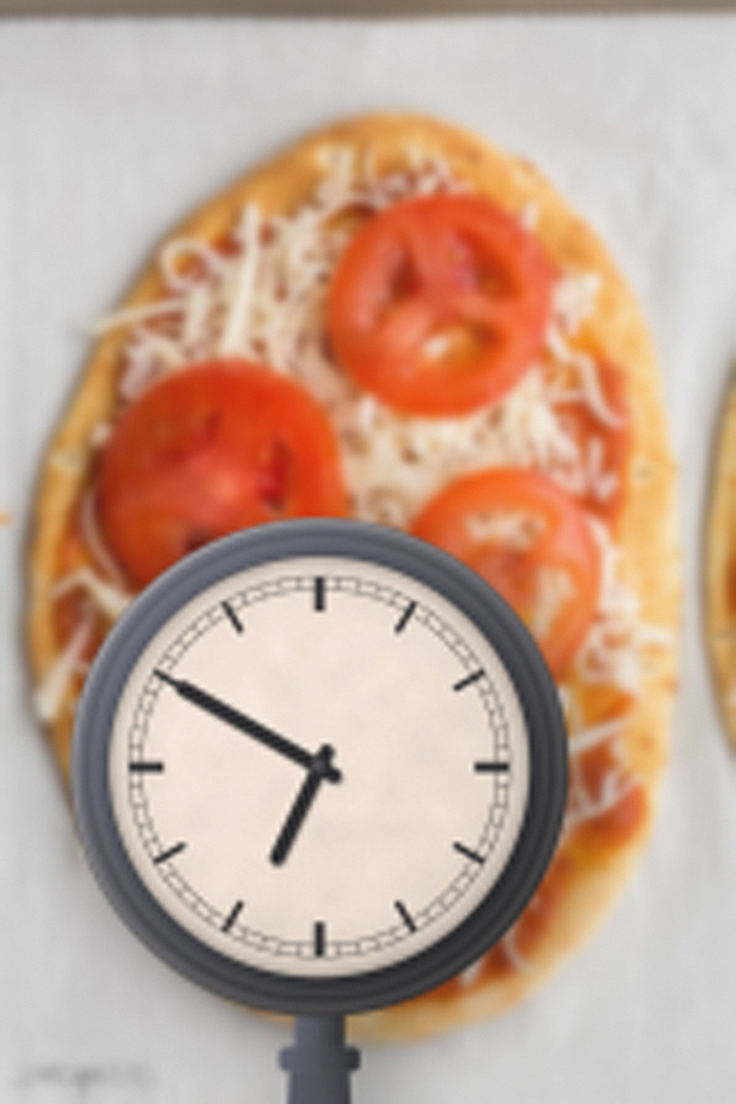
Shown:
6 h 50 min
